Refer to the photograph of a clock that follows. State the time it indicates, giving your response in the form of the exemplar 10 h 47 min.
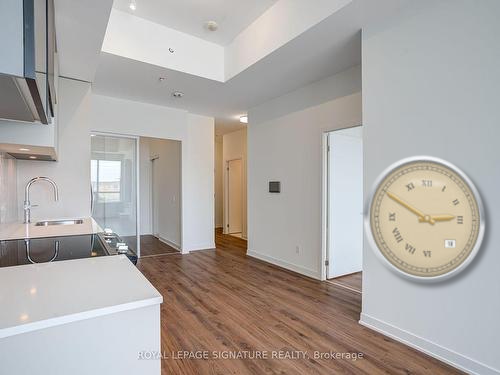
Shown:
2 h 50 min
